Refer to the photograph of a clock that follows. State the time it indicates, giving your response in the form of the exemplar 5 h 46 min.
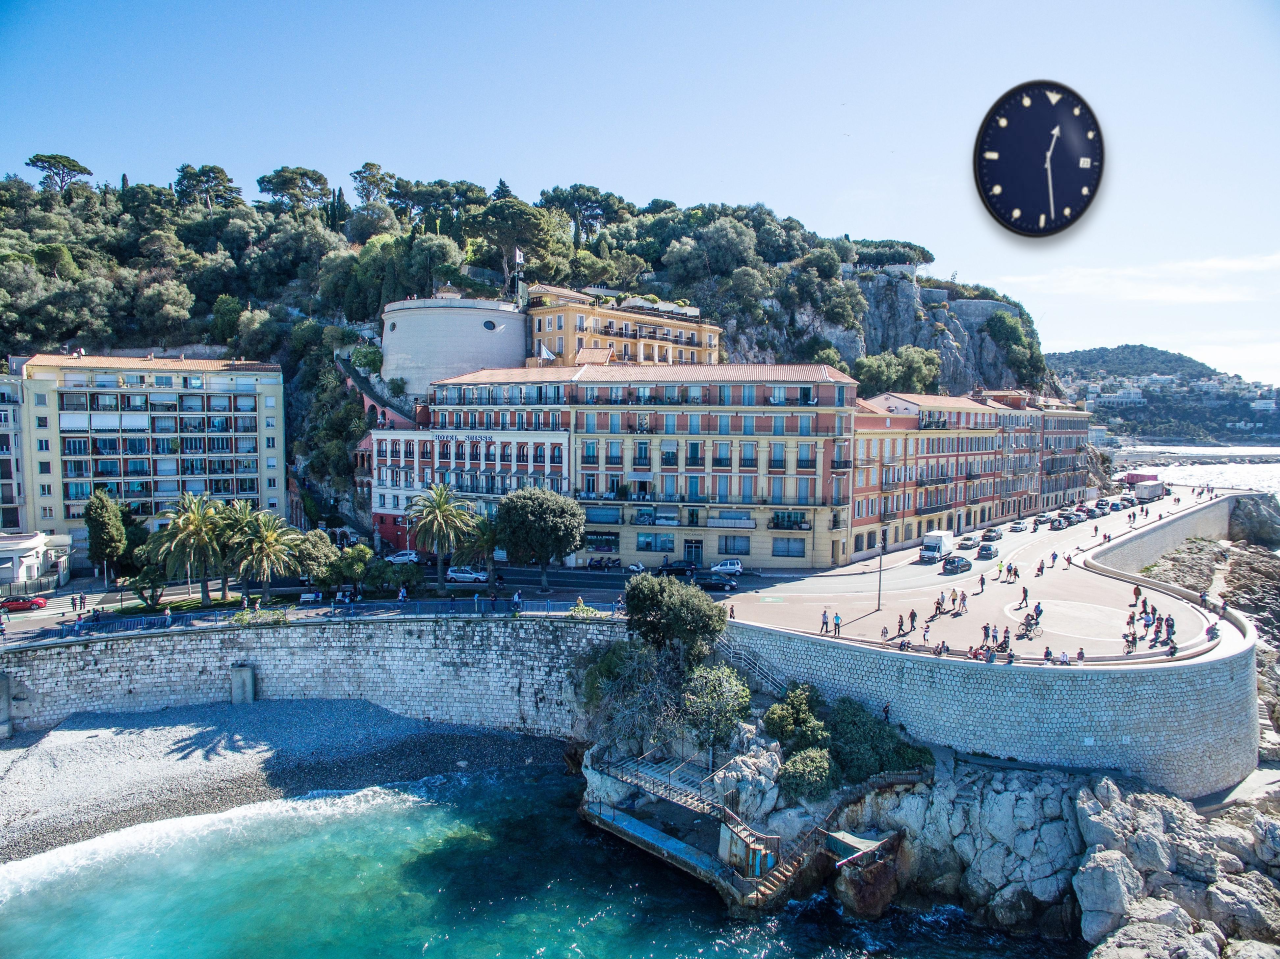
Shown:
12 h 28 min
